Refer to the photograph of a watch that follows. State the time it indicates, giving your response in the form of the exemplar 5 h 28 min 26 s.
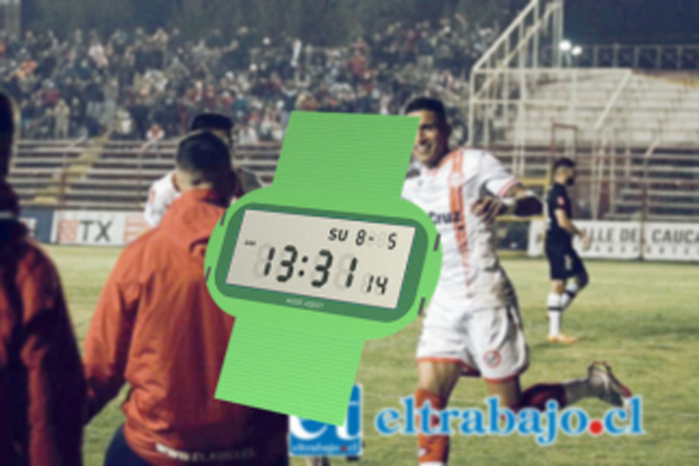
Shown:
13 h 31 min 14 s
